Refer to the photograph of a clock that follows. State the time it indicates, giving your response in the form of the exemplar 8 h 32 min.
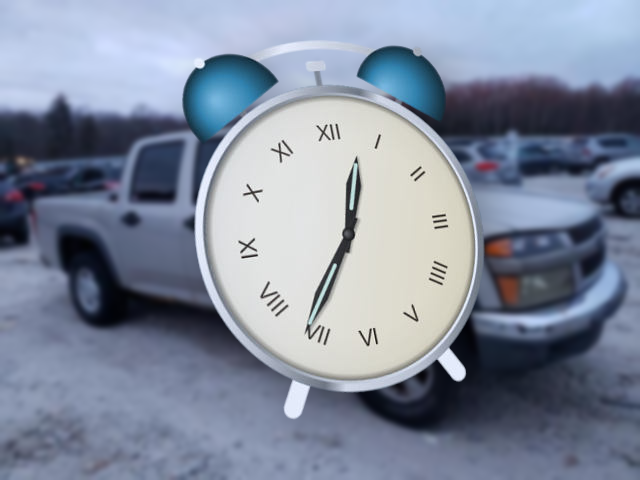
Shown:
12 h 36 min
